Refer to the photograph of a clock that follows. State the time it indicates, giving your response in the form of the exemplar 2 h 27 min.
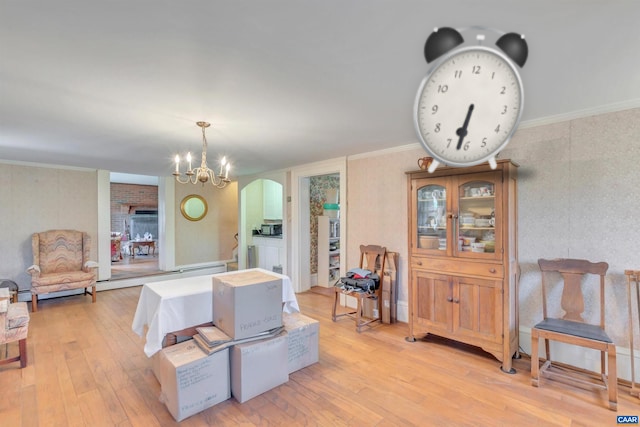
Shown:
6 h 32 min
